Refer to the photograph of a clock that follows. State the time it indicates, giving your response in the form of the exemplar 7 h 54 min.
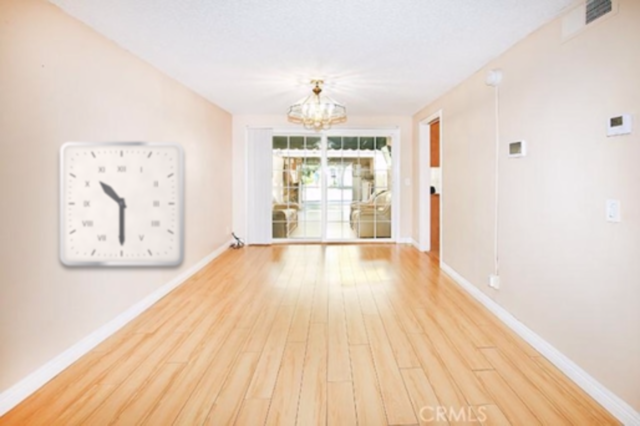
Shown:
10 h 30 min
